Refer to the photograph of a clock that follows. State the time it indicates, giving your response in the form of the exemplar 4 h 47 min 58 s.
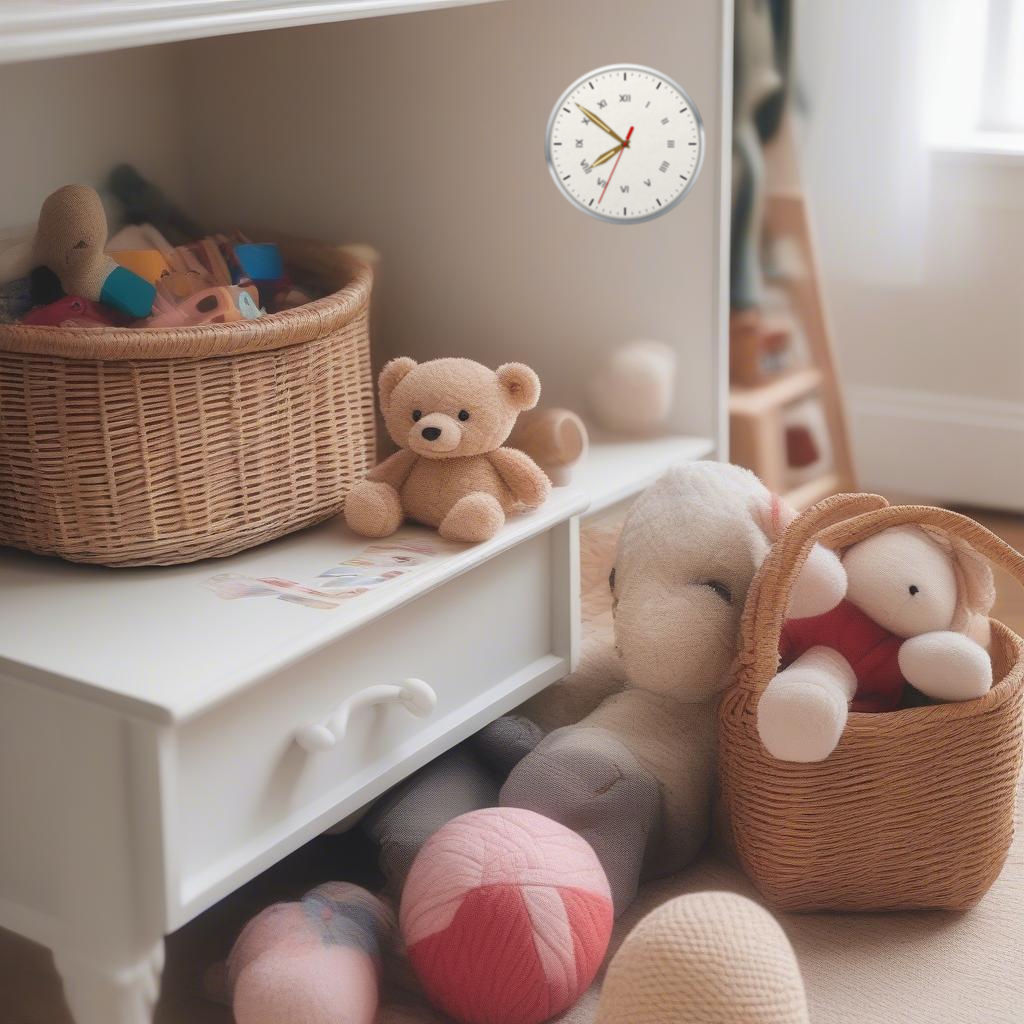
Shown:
7 h 51 min 34 s
